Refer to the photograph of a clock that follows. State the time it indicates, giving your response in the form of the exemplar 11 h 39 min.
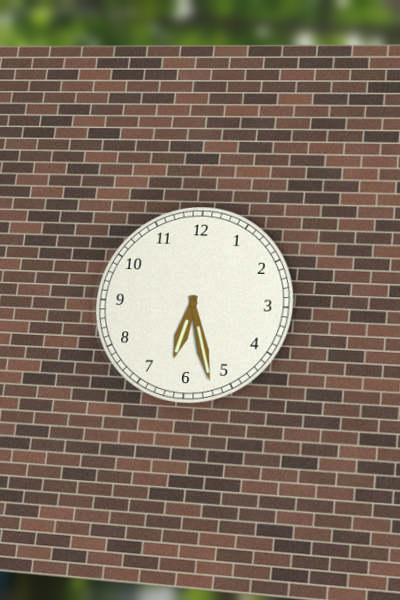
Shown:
6 h 27 min
